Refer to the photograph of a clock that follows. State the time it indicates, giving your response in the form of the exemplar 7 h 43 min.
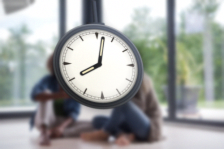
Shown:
8 h 02 min
